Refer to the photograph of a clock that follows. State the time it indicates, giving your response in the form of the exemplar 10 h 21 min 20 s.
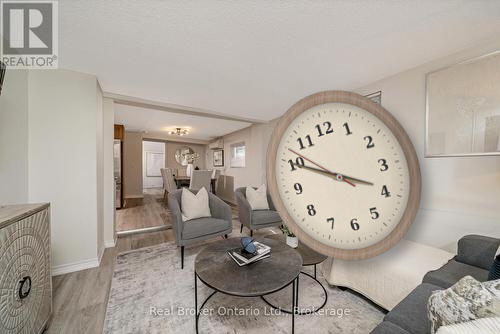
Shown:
3 h 49 min 52 s
